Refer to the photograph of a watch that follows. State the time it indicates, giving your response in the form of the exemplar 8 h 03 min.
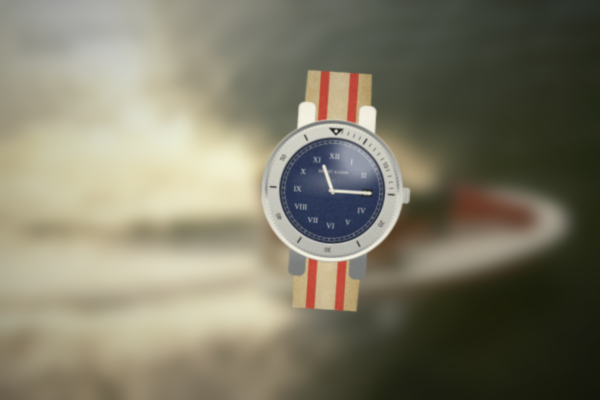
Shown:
11 h 15 min
